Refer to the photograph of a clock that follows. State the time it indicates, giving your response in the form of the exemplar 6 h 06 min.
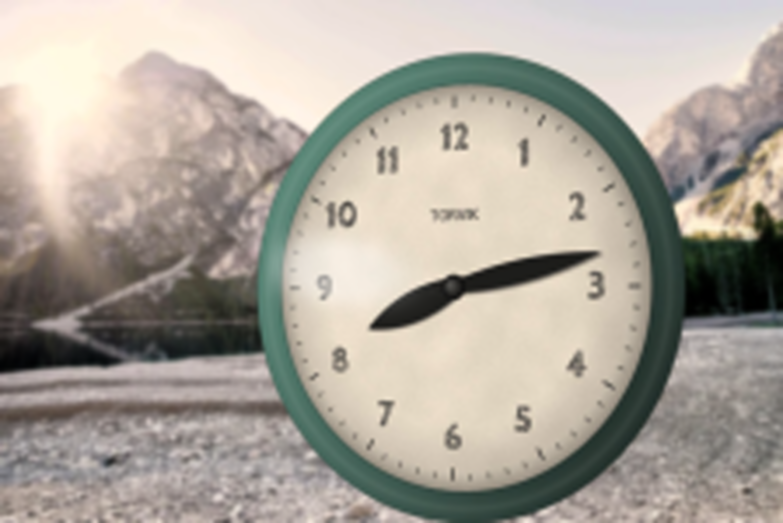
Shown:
8 h 13 min
